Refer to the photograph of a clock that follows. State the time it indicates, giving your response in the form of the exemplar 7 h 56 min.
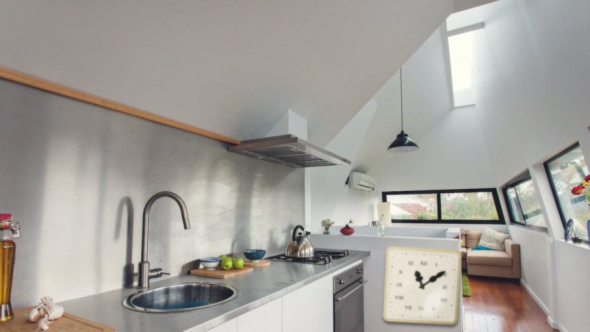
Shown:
11 h 09 min
